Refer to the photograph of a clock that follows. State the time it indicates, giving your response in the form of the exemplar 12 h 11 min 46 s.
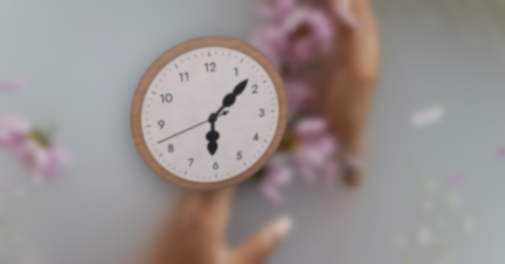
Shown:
6 h 07 min 42 s
